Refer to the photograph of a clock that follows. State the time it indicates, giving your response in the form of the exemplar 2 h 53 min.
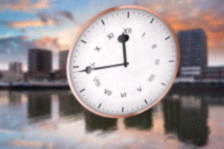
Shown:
11 h 44 min
